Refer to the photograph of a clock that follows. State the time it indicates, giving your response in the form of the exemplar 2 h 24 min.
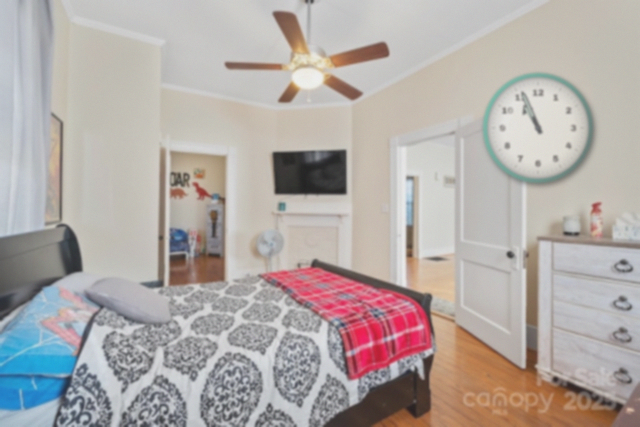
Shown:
10 h 56 min
